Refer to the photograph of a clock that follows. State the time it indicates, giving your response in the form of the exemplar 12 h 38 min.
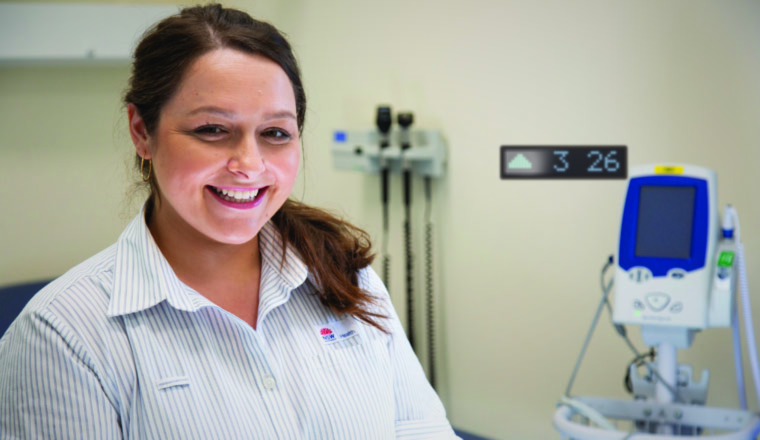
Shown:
3 h 26 min
